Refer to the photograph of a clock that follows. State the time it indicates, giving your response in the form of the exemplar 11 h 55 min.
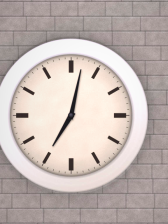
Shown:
7 h 02 min
